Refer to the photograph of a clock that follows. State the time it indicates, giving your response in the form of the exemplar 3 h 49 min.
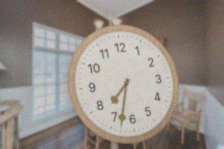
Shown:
7 h 33 min
